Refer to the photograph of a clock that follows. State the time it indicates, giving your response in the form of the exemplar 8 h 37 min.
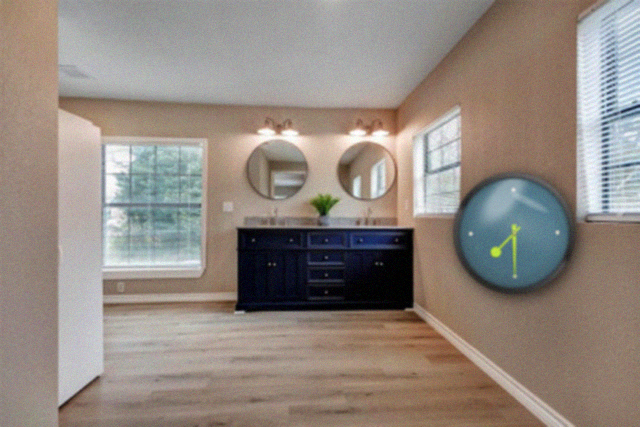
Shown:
7 h 30 min
